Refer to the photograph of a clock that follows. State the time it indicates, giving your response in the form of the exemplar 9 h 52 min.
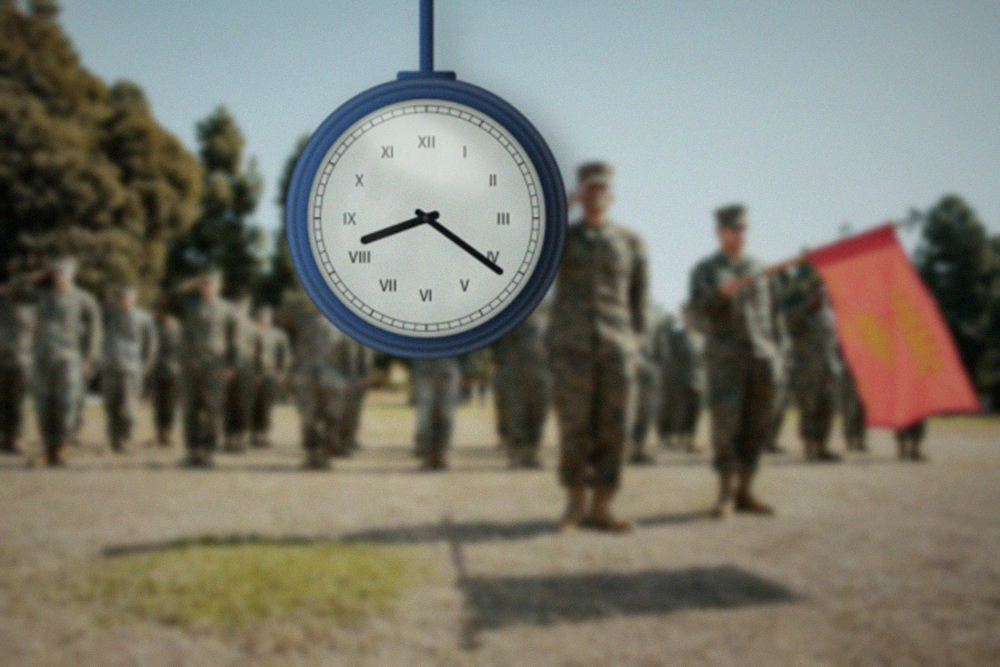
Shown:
8 h 21 min
